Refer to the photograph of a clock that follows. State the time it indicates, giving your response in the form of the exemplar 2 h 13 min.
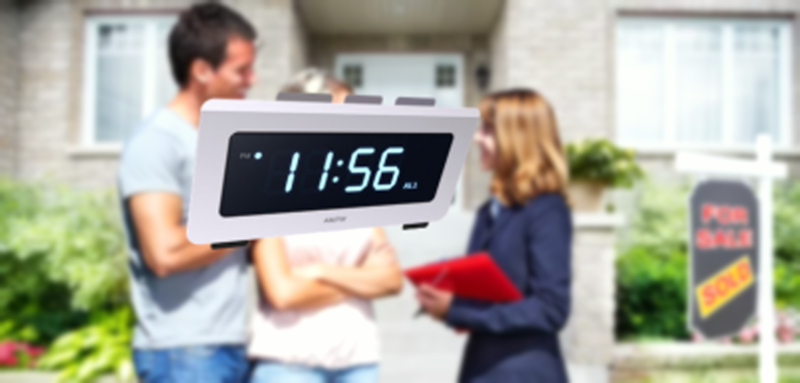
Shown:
11 h 56 min
